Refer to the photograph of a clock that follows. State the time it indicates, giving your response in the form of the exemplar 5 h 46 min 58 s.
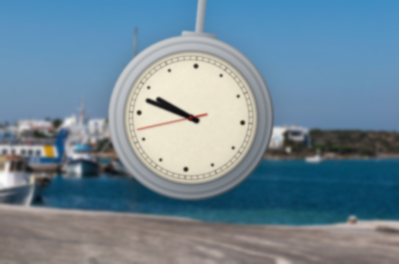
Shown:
9 h 47 min 42 s
